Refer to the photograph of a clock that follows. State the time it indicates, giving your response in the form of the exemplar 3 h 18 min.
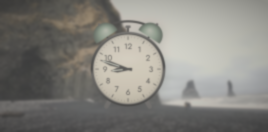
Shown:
8 h 48 min
